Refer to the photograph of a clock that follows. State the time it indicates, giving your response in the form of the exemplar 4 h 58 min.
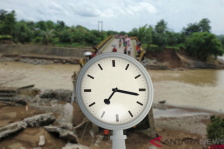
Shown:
7 h 17 min
